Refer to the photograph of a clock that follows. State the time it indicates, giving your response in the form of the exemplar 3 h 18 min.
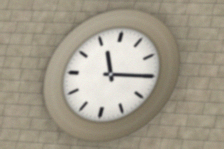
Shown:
11 h 15 min
